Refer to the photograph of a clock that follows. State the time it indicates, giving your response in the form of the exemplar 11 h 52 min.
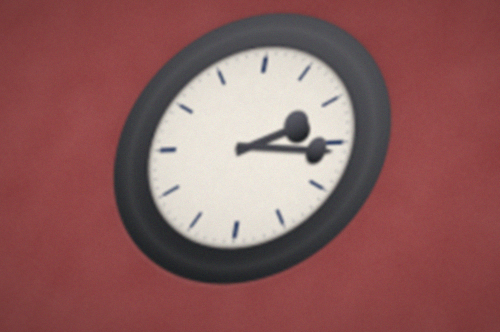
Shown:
2 h 16 min
